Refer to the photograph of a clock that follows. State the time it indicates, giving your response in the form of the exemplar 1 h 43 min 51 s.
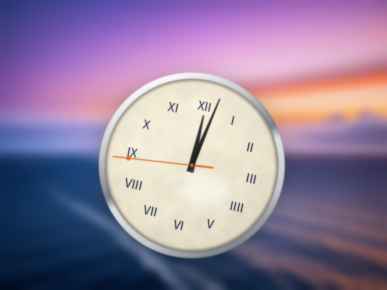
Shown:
12 h 01 min 44 s
